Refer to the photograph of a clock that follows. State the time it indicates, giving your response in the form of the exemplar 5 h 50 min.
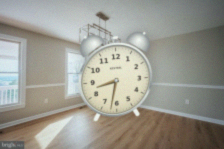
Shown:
8 h 32 min
